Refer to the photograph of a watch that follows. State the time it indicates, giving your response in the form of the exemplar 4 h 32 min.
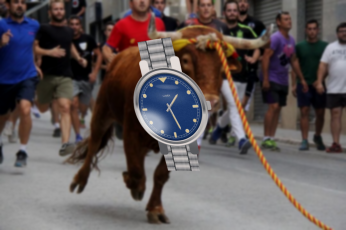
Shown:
1 h 27 min
